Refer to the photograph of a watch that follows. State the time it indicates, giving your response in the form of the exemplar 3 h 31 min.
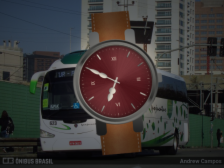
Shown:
6 h 50 min
